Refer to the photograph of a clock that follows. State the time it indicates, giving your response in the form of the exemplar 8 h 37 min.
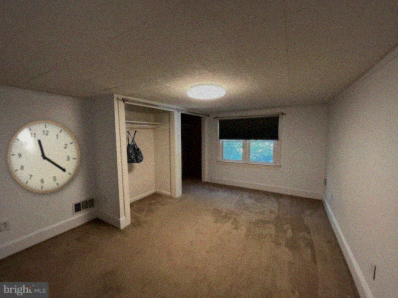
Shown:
11 h 20 min
